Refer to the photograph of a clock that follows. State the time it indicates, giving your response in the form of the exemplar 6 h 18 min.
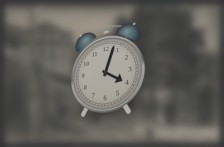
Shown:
4 h 03 min
